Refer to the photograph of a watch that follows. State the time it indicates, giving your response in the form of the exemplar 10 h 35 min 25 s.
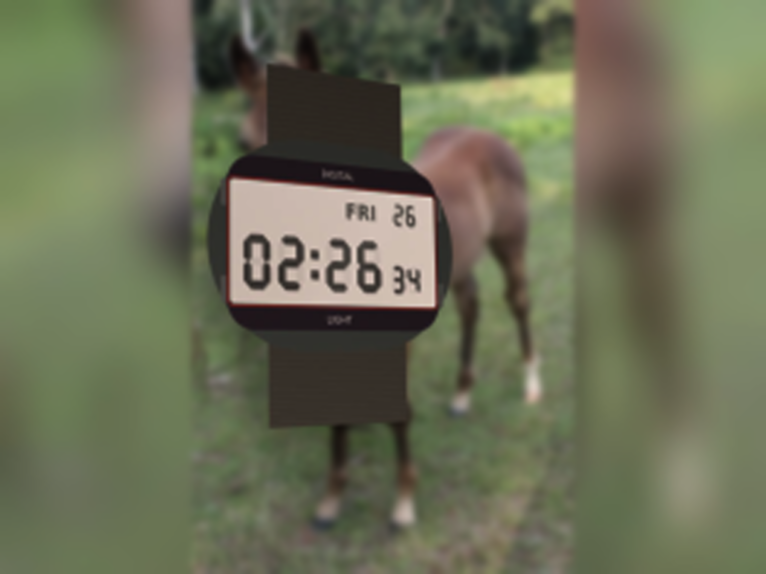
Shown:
2 h 26 min 34 s
